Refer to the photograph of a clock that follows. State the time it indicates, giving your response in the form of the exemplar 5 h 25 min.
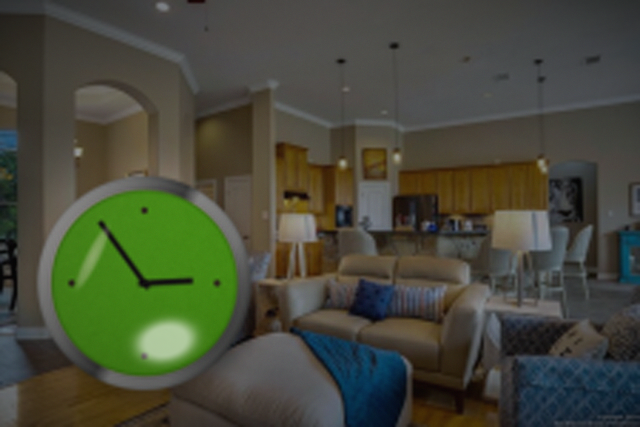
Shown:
2 h 54 min
